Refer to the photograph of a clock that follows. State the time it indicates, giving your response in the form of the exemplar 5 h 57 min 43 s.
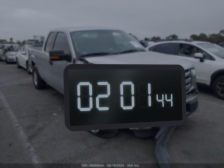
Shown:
2 h 01 min 44 s
